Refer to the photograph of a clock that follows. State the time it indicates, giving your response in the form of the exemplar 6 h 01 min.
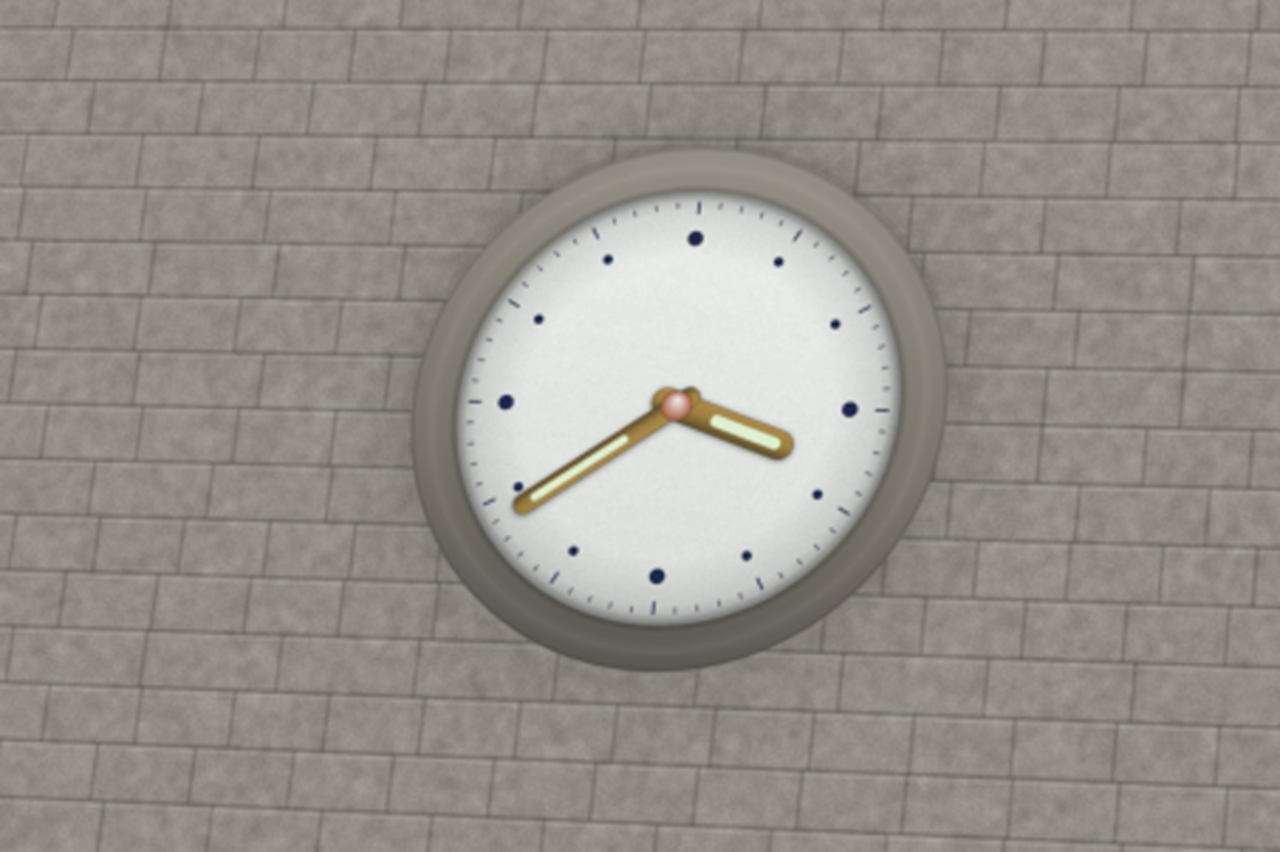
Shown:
3 h 39 min
